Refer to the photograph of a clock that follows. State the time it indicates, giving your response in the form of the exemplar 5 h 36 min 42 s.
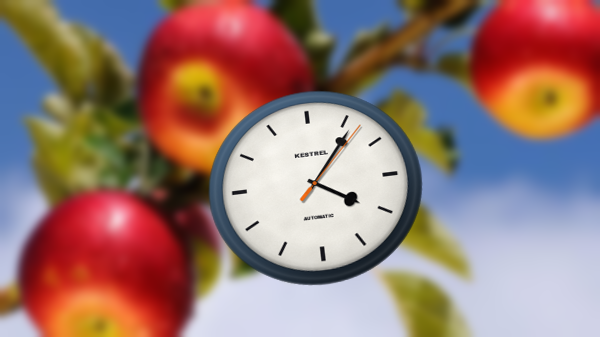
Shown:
4 h 06 min 07 s
